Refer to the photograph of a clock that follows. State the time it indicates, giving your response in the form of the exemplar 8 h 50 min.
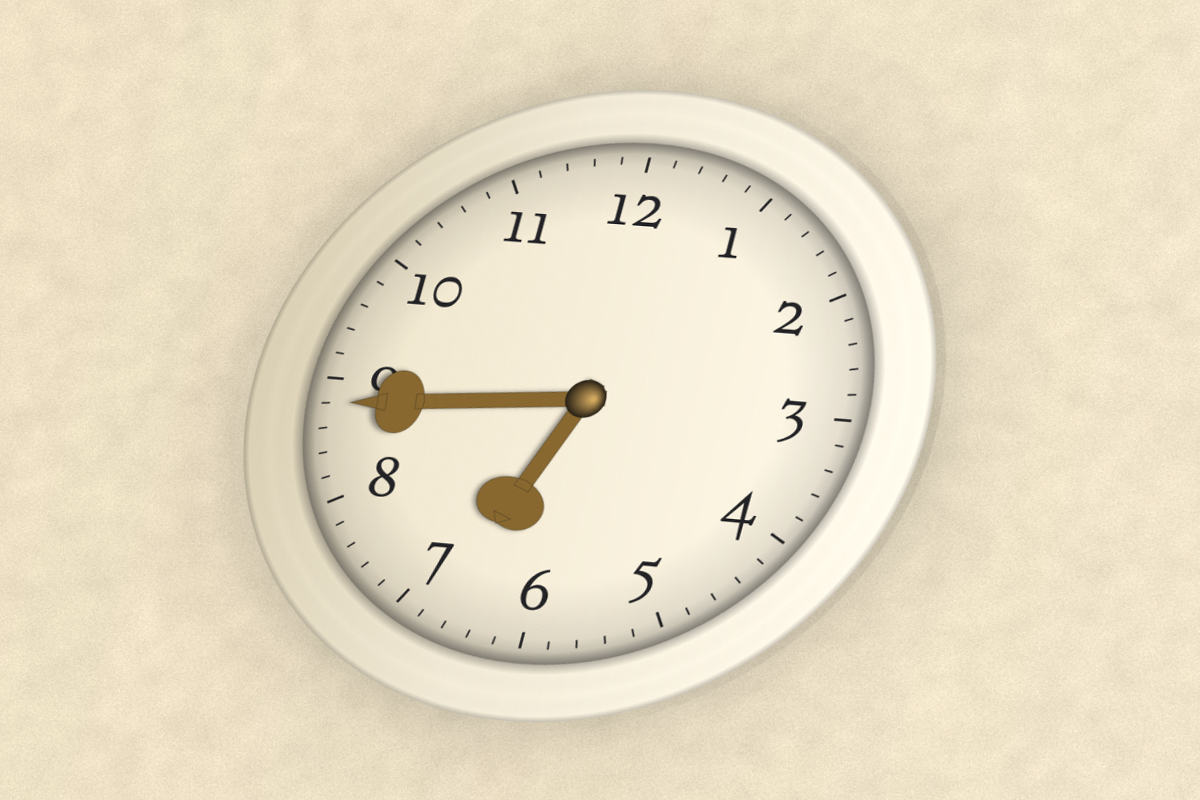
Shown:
6 h 44 min
